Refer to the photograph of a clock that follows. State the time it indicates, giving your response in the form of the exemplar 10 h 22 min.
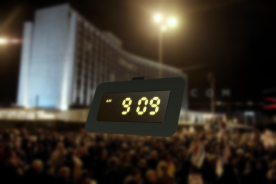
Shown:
9 h 09 min
